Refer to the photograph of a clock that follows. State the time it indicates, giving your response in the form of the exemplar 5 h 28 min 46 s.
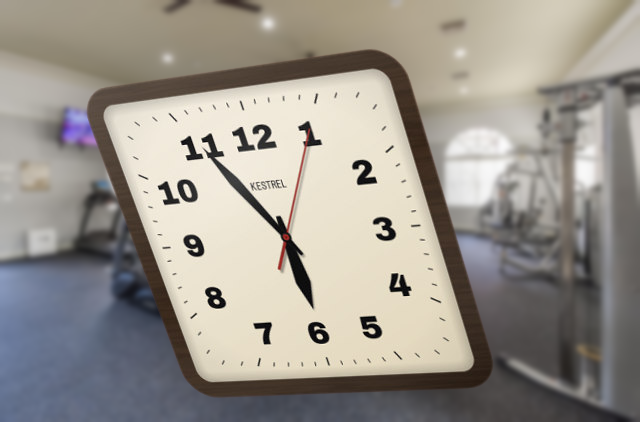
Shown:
5 h 55 min 05 s
